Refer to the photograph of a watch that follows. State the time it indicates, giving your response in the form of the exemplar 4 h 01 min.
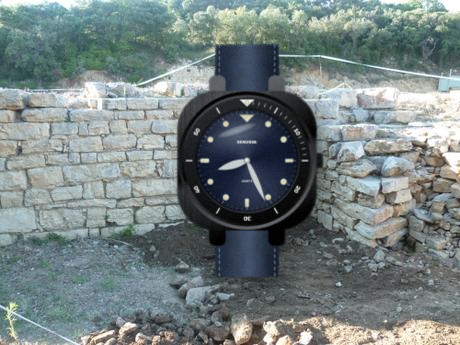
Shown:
8 h 26 min
